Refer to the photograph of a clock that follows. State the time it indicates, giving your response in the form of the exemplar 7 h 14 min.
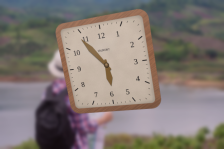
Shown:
5 h 54 min
